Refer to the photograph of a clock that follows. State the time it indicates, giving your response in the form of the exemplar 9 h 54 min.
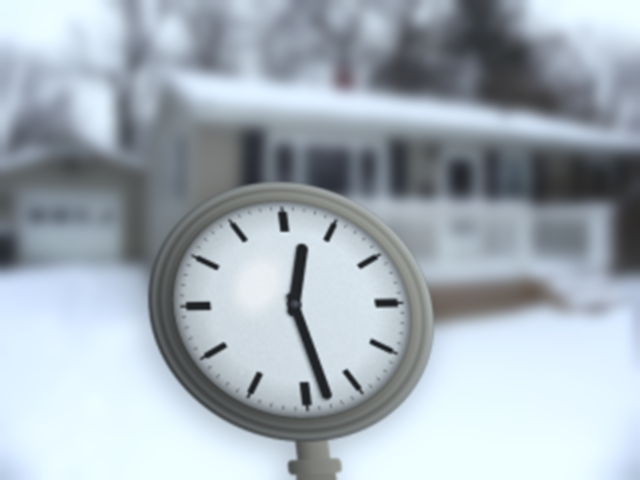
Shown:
12 h 28 min
